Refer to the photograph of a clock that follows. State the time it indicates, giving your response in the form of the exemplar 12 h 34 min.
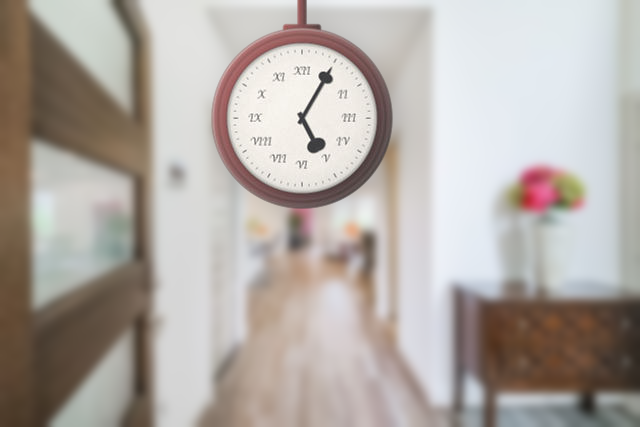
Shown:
5 h 05 min
